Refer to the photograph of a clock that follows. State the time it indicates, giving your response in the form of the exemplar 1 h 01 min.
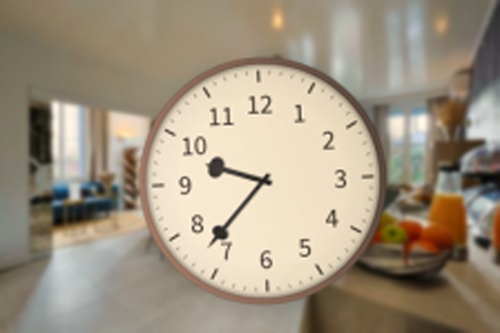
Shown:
9 h 37 min
